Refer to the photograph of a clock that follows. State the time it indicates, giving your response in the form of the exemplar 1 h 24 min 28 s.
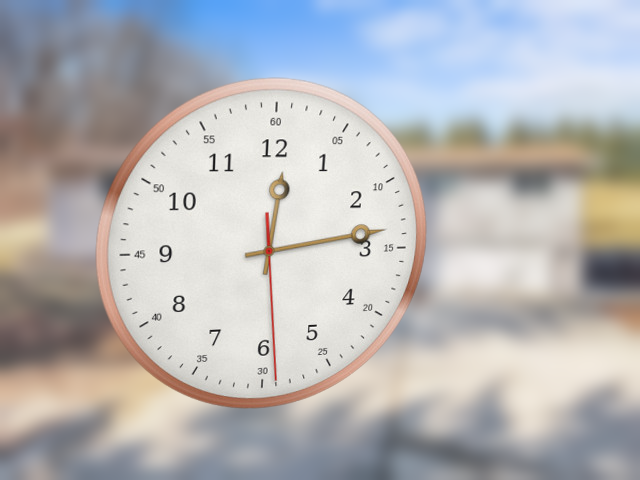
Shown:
12 h 13 min 29 s
